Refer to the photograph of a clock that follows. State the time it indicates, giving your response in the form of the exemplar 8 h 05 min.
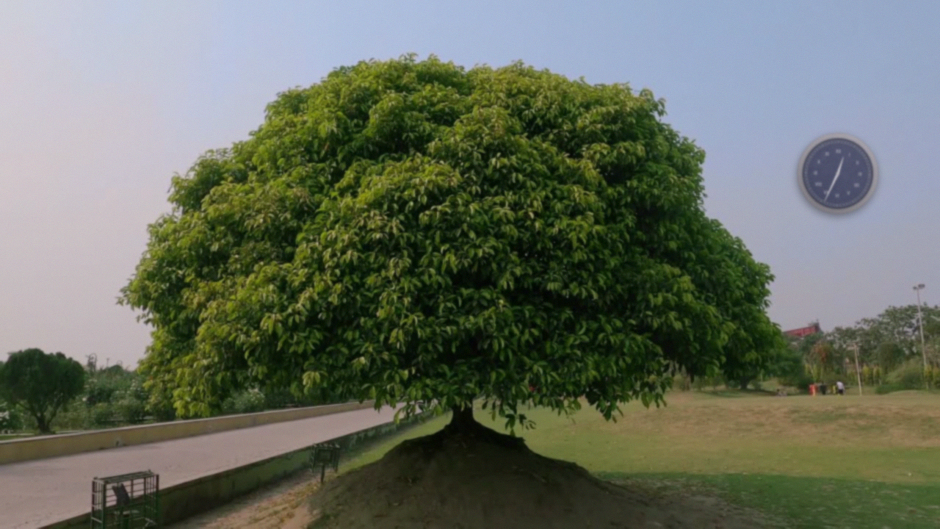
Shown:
12 h 34 min
